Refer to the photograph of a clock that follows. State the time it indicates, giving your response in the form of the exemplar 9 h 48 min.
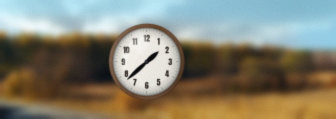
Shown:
1 h 38 min
